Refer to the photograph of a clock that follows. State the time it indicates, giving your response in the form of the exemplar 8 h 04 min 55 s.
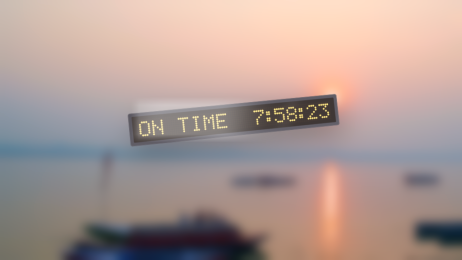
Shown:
7 h 58 min 23 s
